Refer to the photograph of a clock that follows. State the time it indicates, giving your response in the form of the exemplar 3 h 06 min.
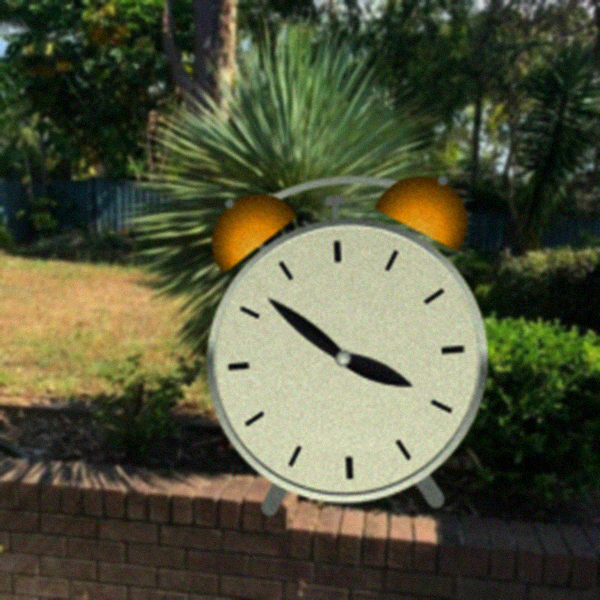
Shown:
3 h 52 min
